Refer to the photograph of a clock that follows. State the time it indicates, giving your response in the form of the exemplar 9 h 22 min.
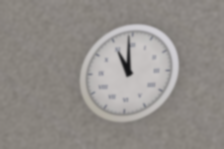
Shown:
10 h 59 min
